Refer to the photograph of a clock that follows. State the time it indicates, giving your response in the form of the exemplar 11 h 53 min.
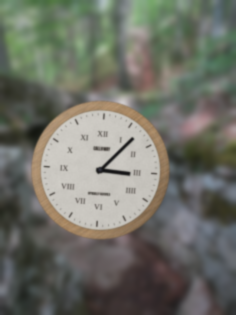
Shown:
3 h 07 min
